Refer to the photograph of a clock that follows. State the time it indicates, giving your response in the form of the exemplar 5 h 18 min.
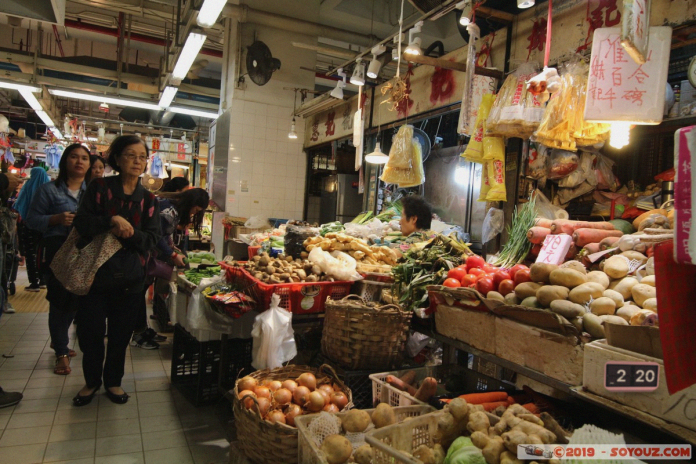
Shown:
2 h 20 min
